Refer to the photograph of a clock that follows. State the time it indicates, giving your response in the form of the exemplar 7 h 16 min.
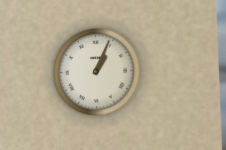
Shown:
1 h 04 min
